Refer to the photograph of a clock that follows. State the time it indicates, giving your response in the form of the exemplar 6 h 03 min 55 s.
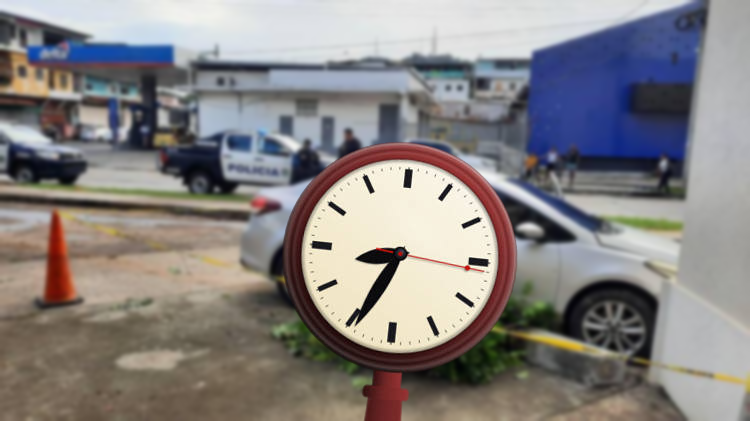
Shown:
8 h 34 min 16 s
